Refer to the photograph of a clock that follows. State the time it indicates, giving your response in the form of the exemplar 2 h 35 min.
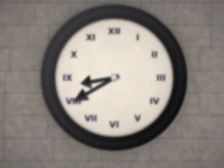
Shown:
8 h 40 min
